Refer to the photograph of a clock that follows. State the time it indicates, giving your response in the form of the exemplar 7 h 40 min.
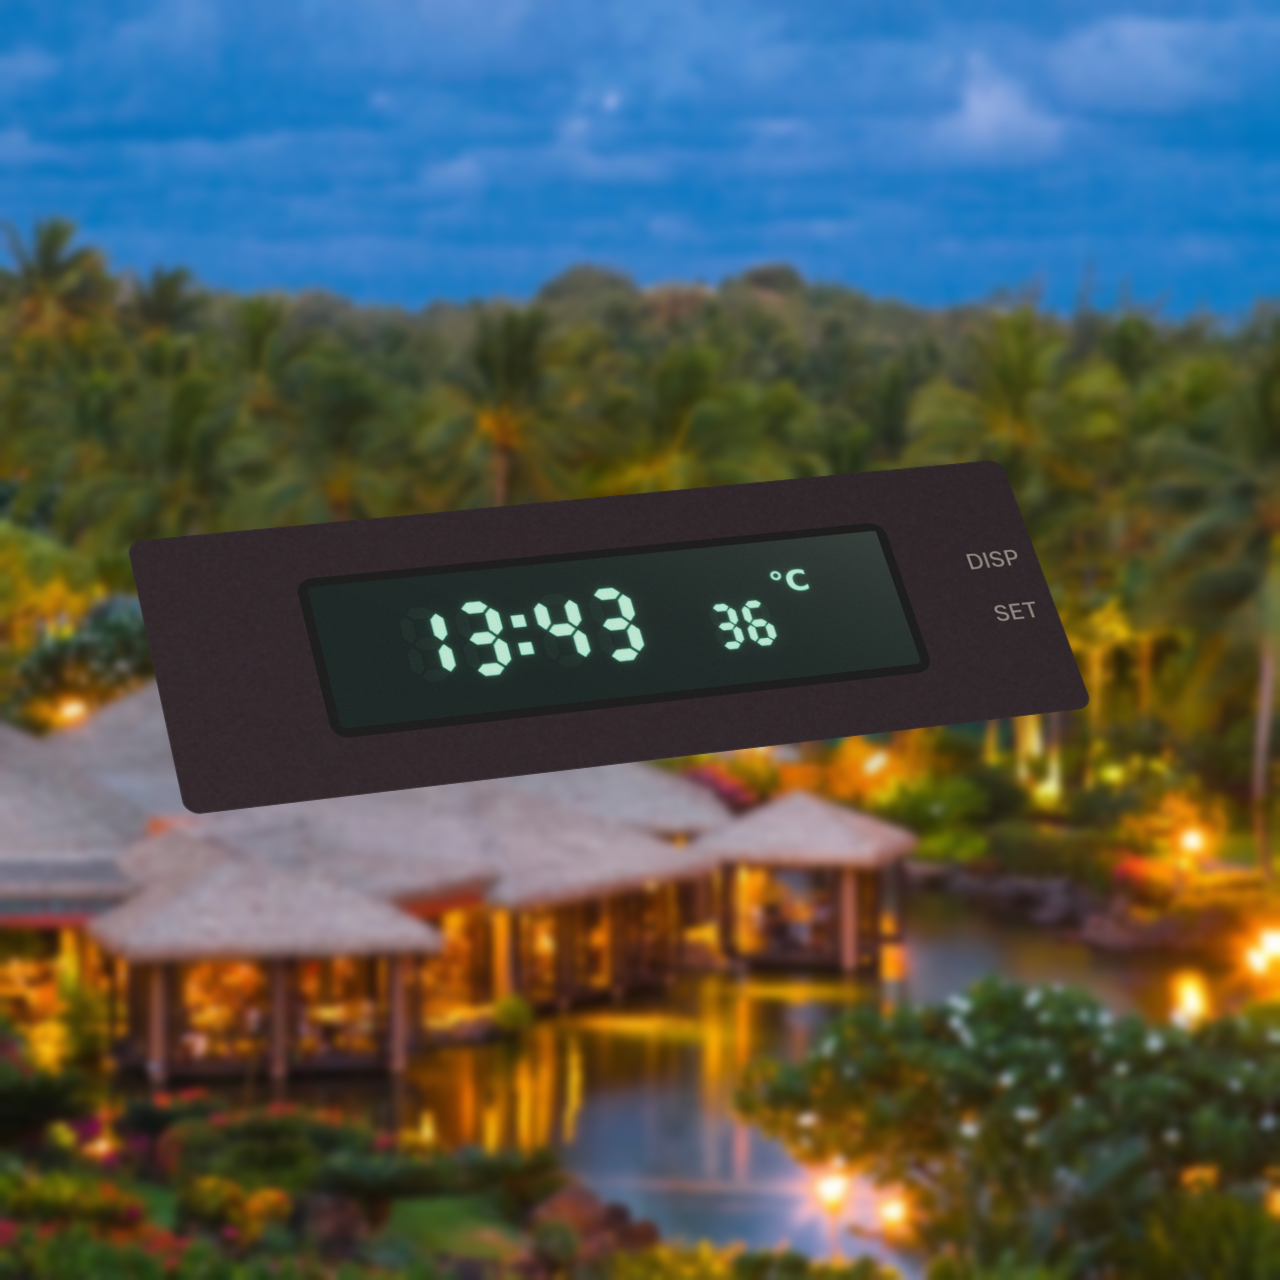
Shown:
13 h 43 min
